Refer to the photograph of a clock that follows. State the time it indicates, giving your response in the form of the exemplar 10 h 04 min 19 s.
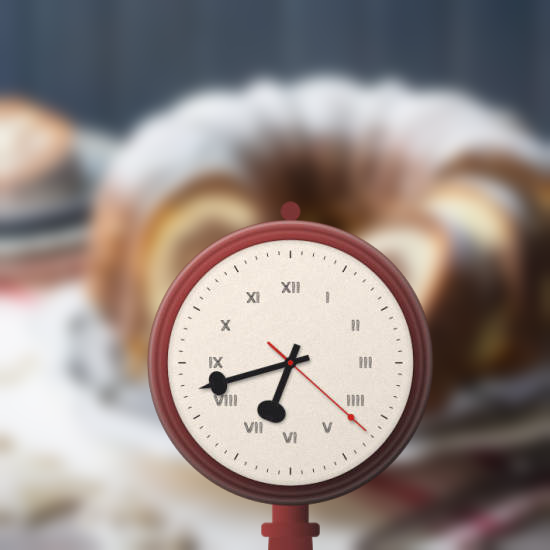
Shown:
6 h 42 min 22 s
